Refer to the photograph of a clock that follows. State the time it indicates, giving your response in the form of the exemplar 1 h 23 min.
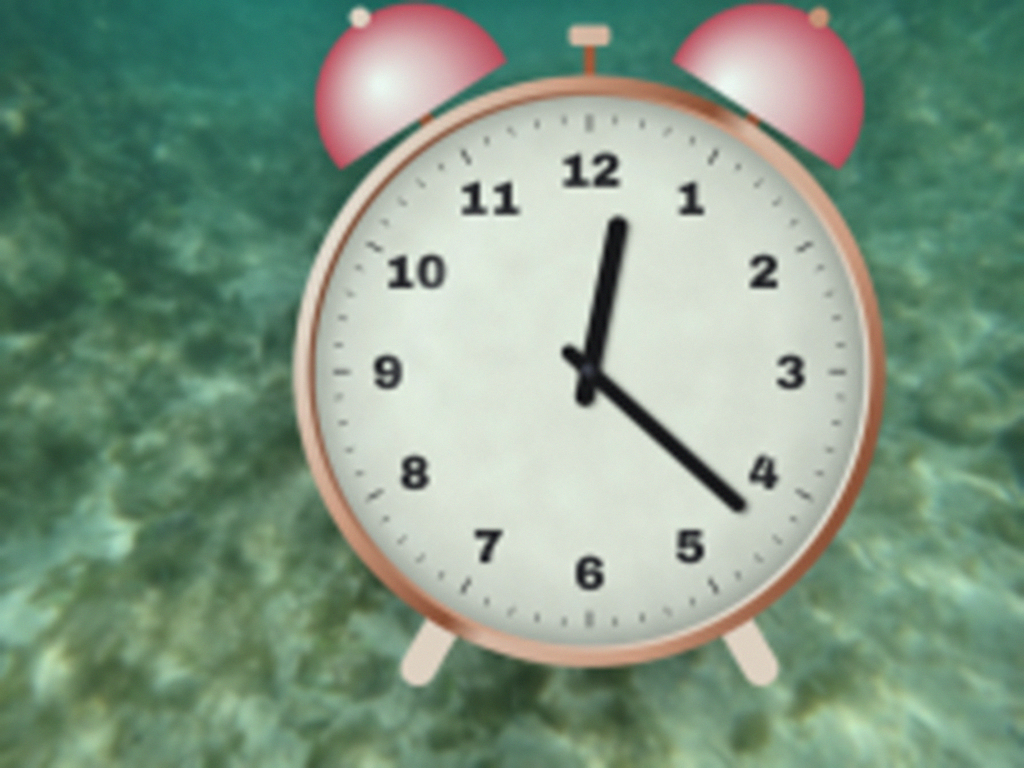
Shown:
12 h 22 min
